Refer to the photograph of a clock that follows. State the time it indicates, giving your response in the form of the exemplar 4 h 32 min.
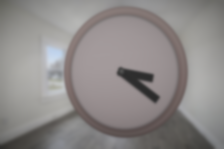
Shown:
3 h 21 min
